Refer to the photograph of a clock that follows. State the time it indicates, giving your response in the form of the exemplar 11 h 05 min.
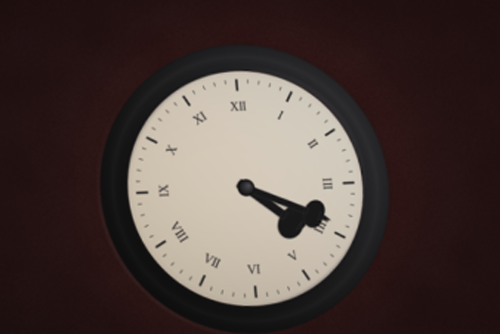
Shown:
4 h 19 min
